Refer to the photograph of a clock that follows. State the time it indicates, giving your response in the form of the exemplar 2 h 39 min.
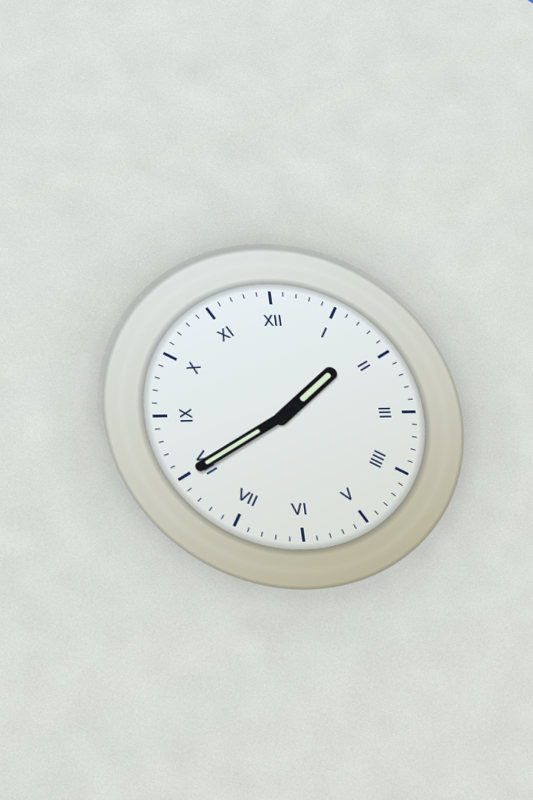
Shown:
1 h 40 min
